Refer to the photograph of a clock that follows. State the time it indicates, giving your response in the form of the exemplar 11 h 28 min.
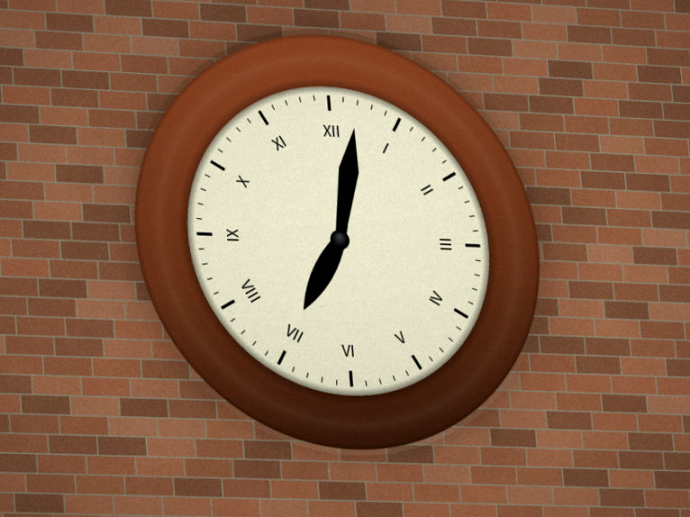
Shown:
7 h 02 min
